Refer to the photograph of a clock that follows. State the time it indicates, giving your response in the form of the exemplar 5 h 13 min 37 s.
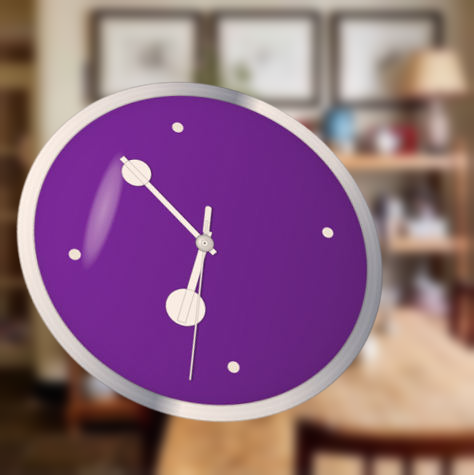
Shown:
6 h 54 min 33 s
